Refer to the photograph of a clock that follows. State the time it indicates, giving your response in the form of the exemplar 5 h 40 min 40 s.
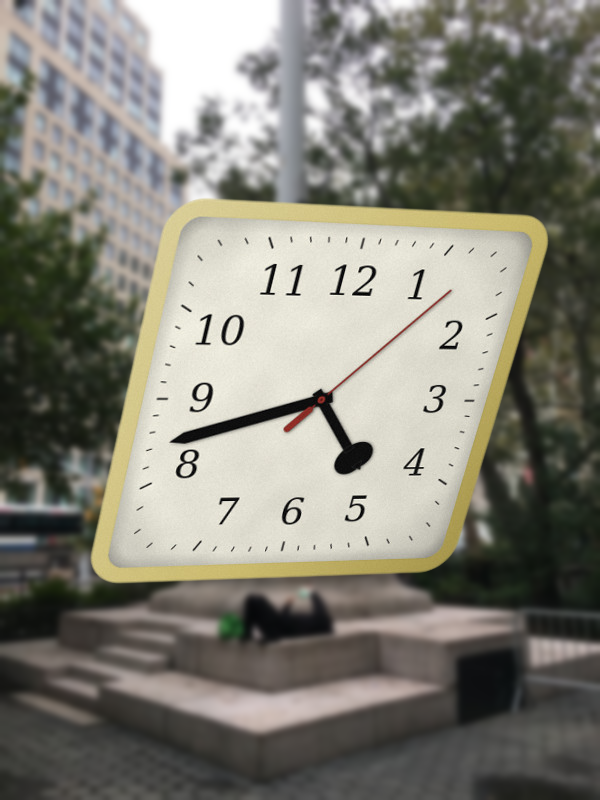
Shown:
4 h 42 min 07 s
